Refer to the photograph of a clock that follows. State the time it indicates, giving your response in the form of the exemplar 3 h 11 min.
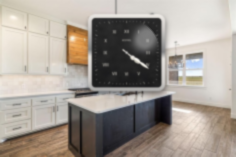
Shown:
4 h 21 min
